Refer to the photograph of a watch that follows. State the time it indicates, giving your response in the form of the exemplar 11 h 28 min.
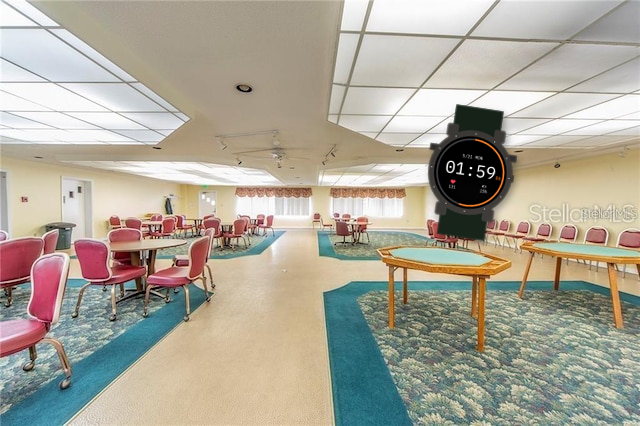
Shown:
1 h 59 min
